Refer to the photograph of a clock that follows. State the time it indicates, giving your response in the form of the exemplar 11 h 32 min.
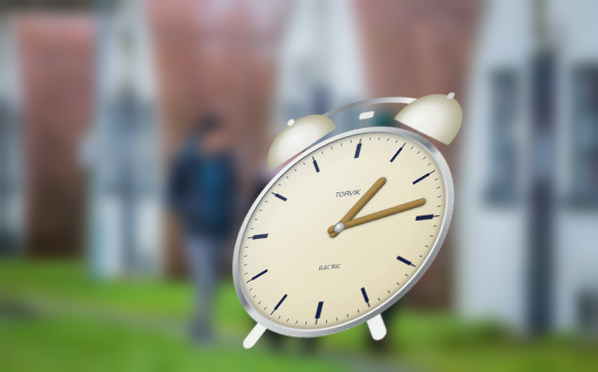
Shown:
1 h 13 min
